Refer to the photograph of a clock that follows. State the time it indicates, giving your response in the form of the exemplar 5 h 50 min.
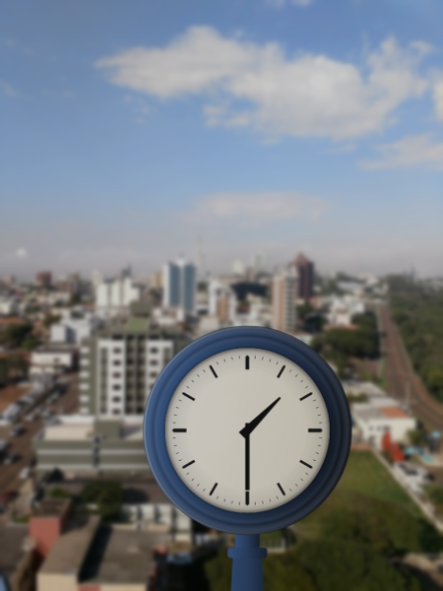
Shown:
1 h 30 min
